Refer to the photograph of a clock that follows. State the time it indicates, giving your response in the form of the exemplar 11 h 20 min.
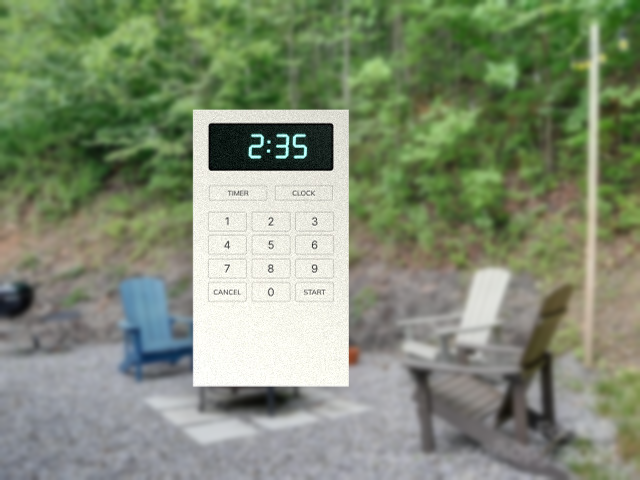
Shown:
2 h 35 min
